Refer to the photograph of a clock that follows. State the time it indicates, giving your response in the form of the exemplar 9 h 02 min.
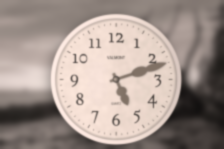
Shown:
5 h 12 min
